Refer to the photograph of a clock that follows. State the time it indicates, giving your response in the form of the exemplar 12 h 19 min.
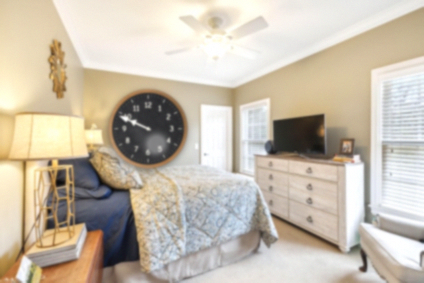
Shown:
9 h 49 min
